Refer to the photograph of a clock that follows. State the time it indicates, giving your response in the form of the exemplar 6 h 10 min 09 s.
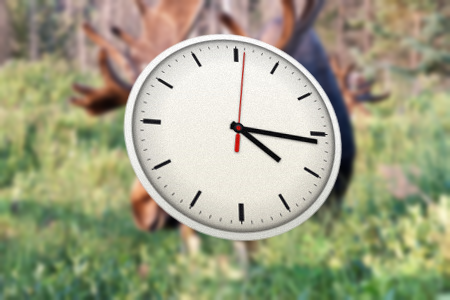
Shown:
4 h 16 min 01 s
